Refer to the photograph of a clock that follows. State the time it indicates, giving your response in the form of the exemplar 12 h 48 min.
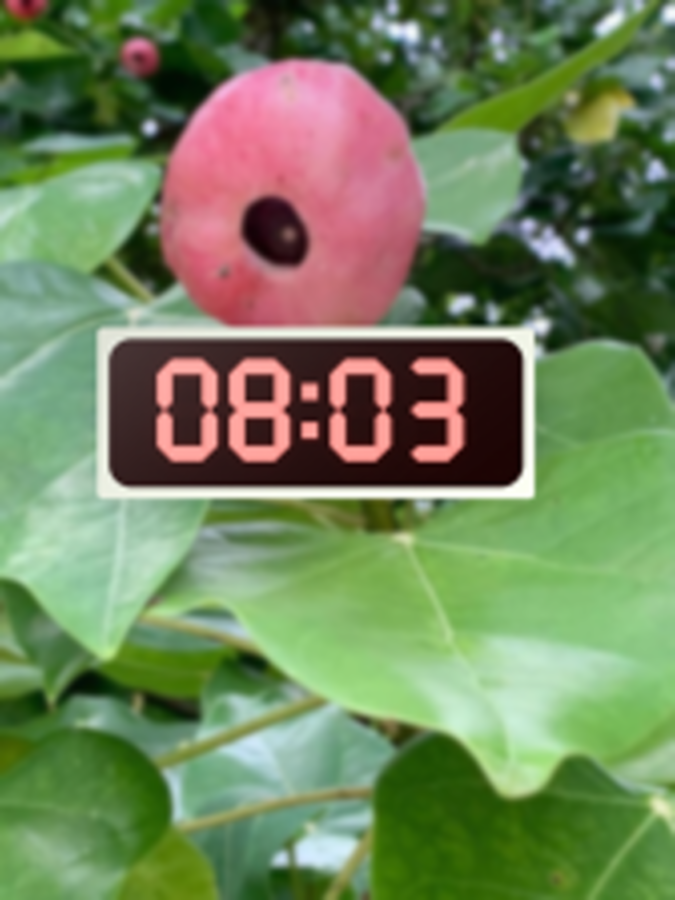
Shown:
8 h 03 min
